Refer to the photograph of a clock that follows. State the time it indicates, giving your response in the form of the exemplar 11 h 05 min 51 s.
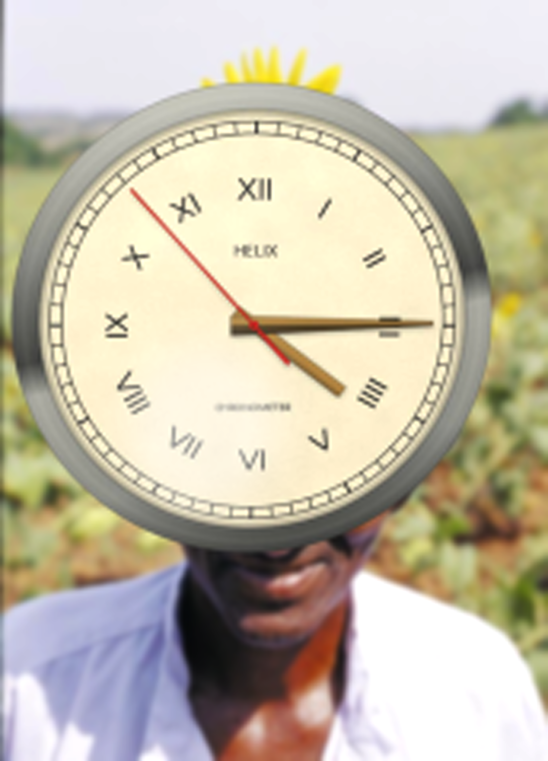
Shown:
4 h 14 min 53 s
